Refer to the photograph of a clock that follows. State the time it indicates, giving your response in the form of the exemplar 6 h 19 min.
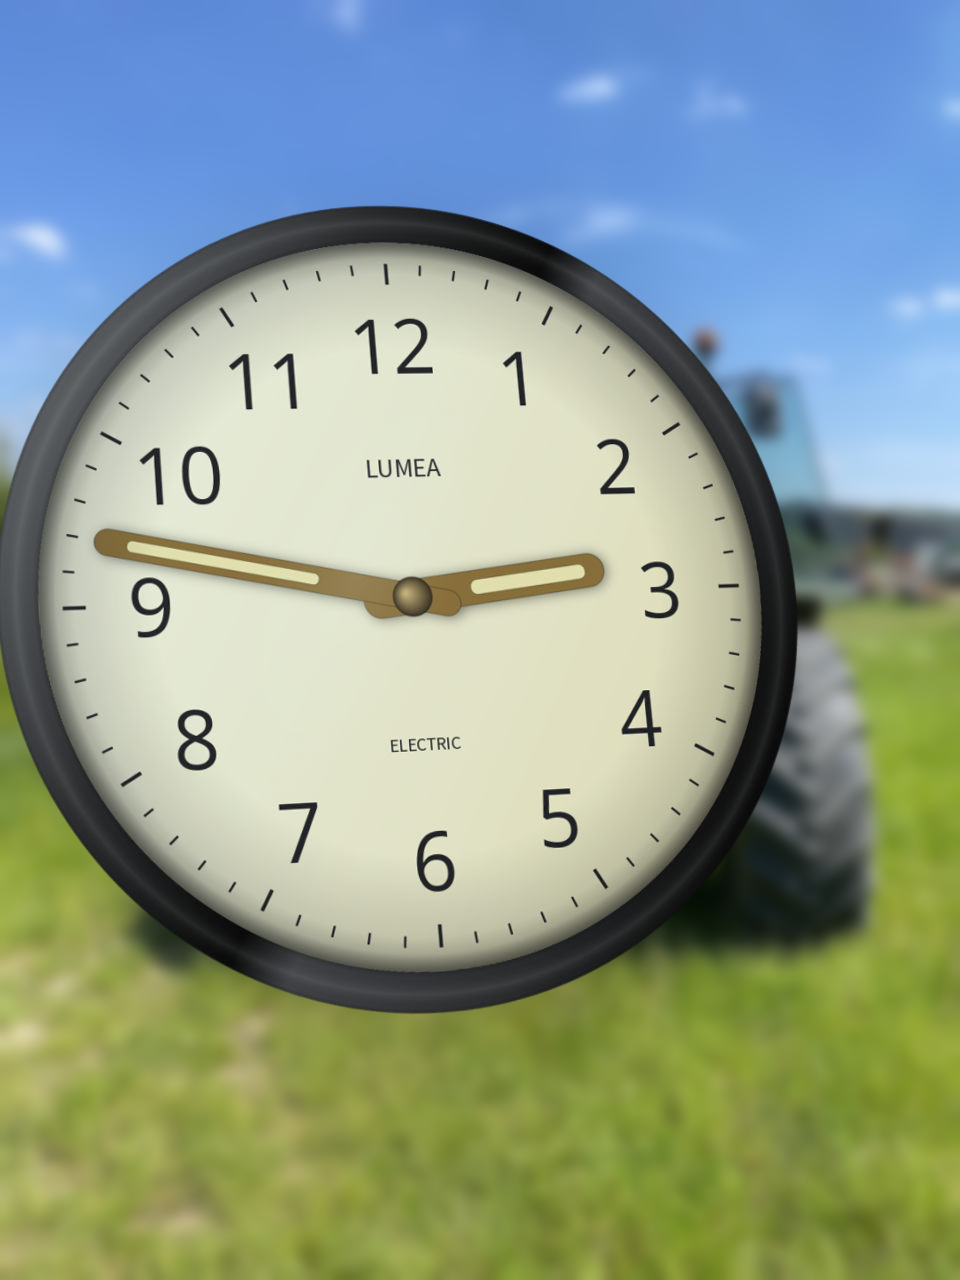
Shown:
2 h 47 min
